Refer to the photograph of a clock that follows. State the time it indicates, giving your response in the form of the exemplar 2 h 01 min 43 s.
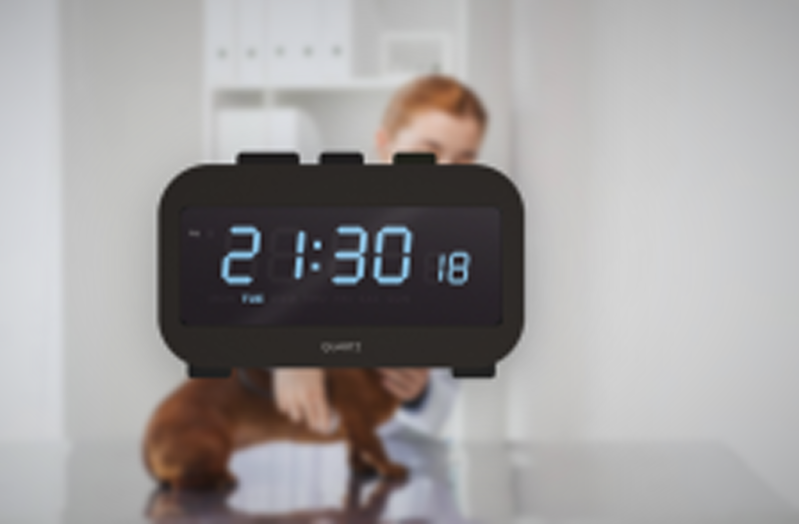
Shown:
21 h 30 min 18 s
